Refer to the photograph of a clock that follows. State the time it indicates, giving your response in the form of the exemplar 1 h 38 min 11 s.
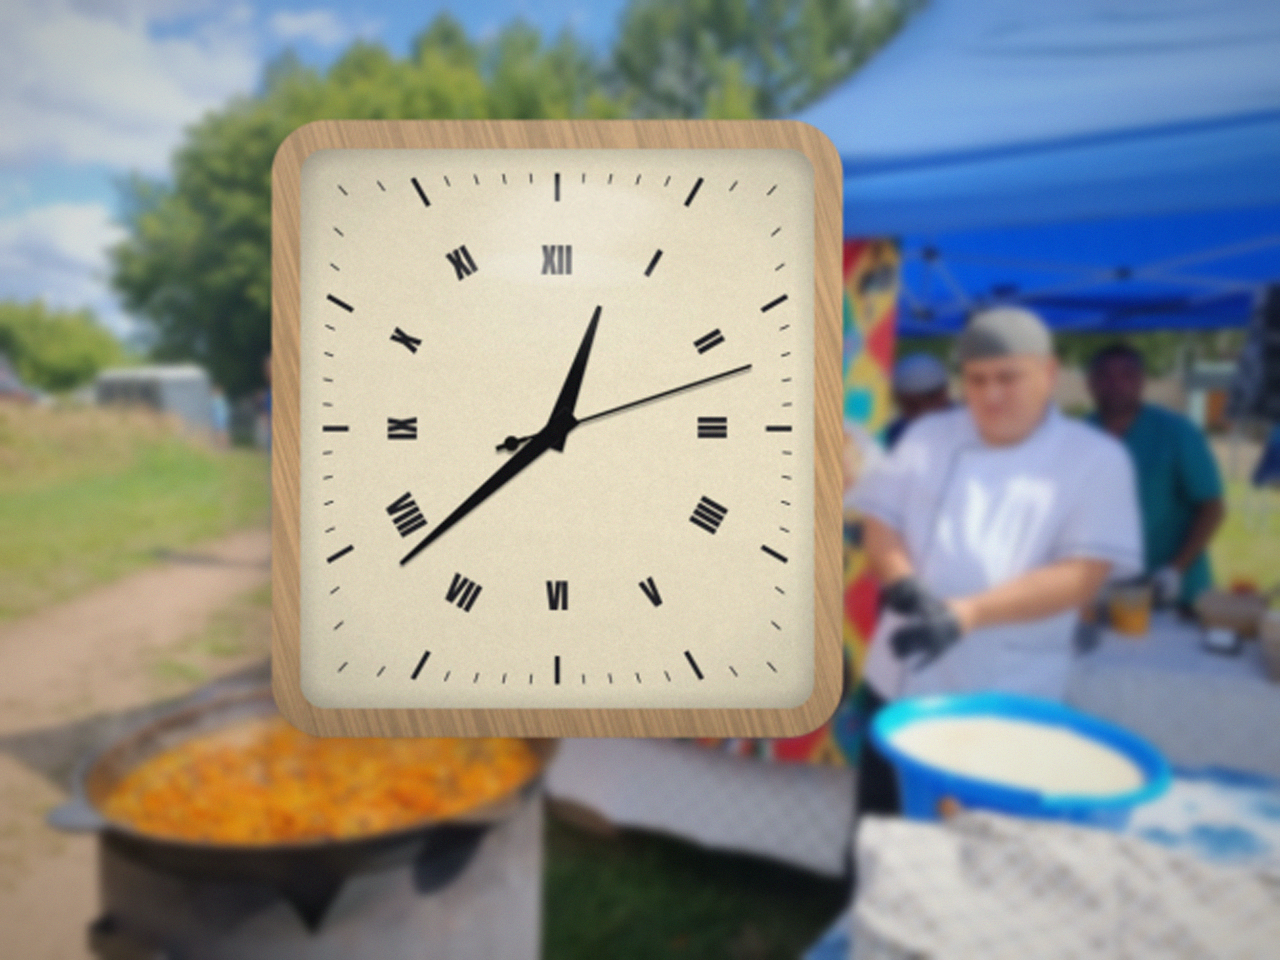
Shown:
12 h 38 min 12 s
